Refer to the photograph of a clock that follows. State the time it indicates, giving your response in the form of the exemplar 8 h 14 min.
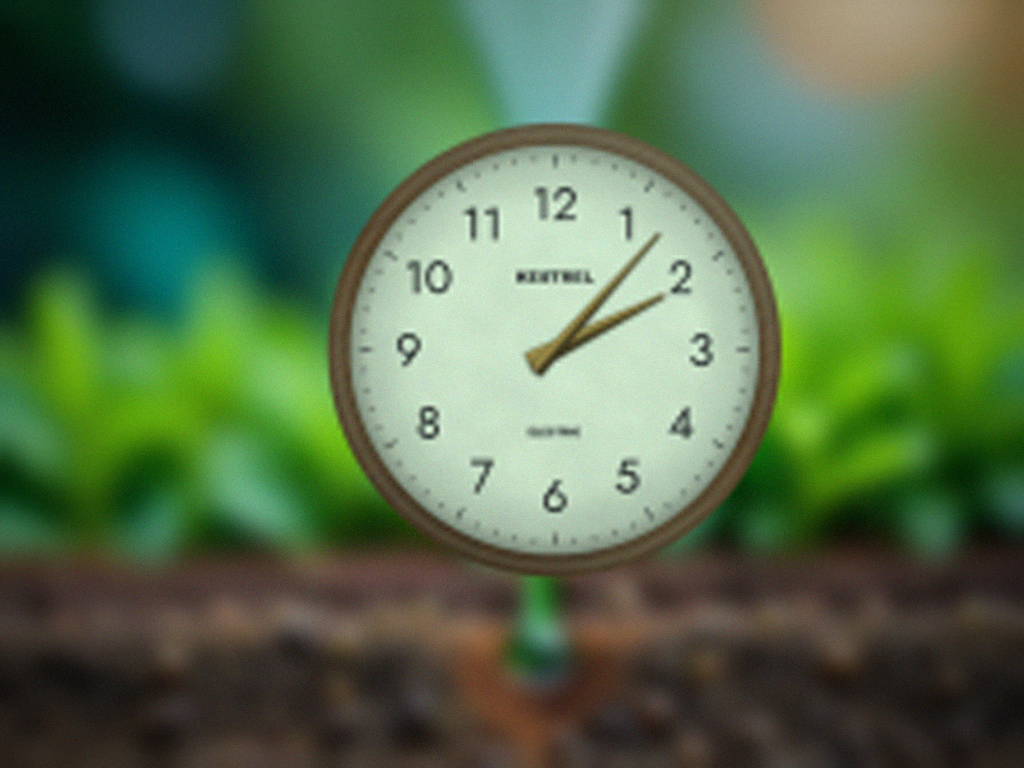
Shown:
2 h 07 min
